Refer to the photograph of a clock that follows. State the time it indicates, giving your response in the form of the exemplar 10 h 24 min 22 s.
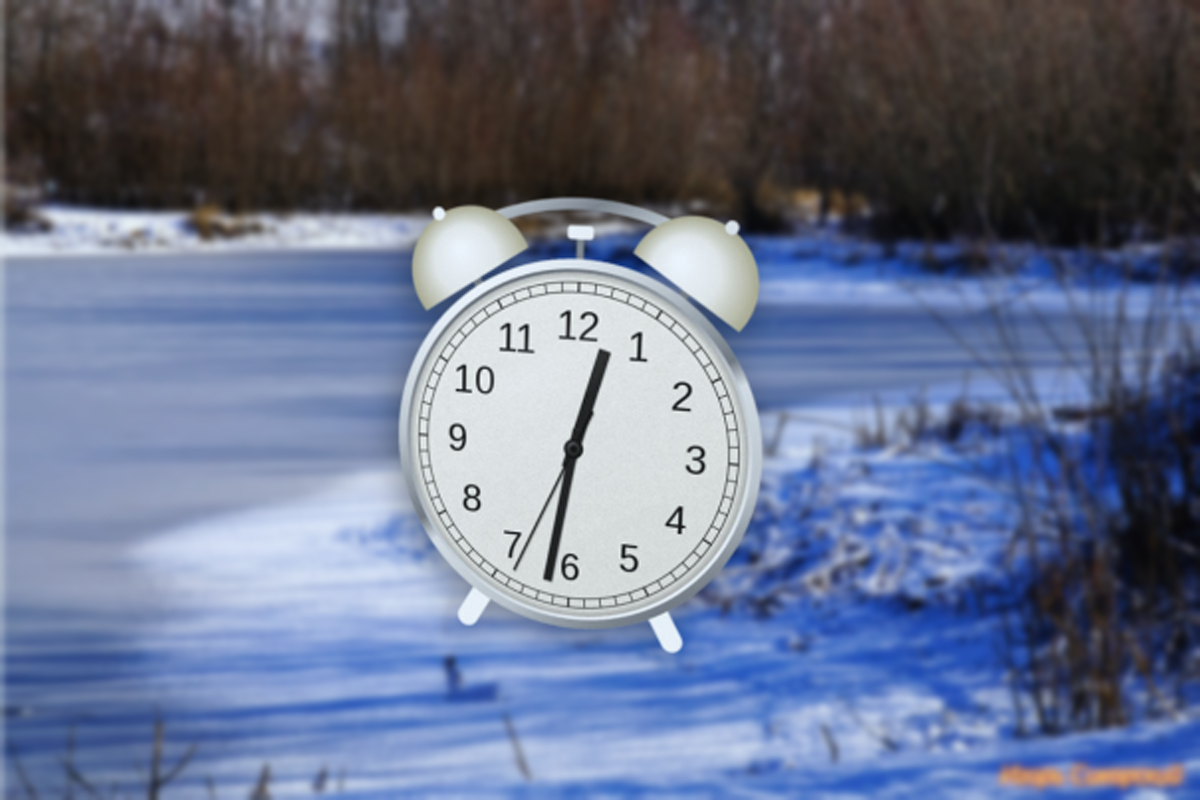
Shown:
12 h 31 min 34 s
